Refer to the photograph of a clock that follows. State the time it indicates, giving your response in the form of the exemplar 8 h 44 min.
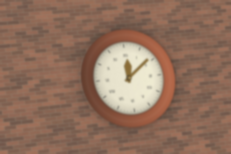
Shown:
12 h 09 min
